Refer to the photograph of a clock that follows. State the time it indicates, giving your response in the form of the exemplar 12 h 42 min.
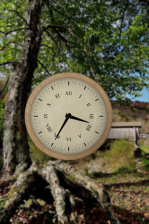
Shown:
3 h 35 min
